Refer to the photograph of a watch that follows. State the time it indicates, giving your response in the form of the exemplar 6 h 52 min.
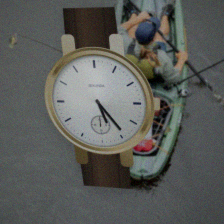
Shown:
5 h 24 min
